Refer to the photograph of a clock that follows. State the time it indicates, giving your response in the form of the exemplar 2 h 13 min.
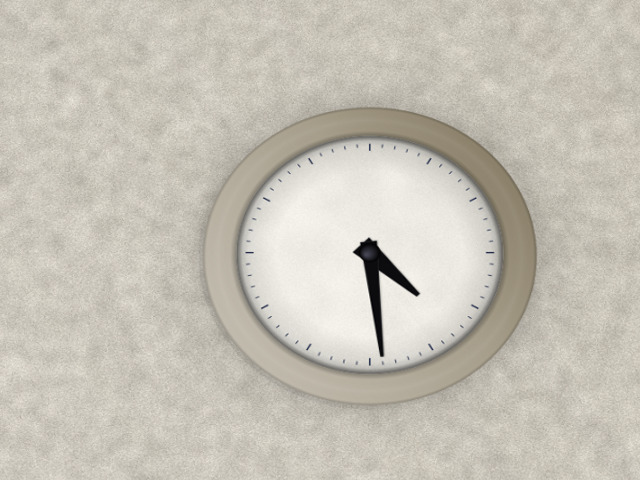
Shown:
4 h 29 min
